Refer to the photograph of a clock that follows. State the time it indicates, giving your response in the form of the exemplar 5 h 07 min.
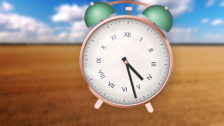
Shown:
4 h 27 min
